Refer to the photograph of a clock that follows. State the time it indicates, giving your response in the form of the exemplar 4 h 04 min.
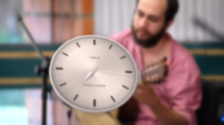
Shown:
7 h 16 min
